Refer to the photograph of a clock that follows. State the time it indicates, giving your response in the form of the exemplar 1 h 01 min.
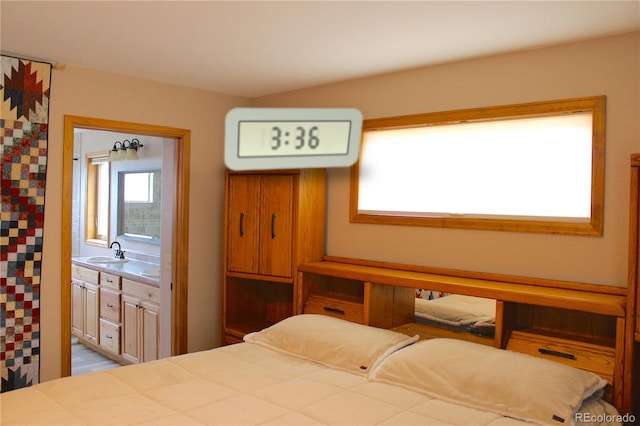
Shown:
3 h 36 min
